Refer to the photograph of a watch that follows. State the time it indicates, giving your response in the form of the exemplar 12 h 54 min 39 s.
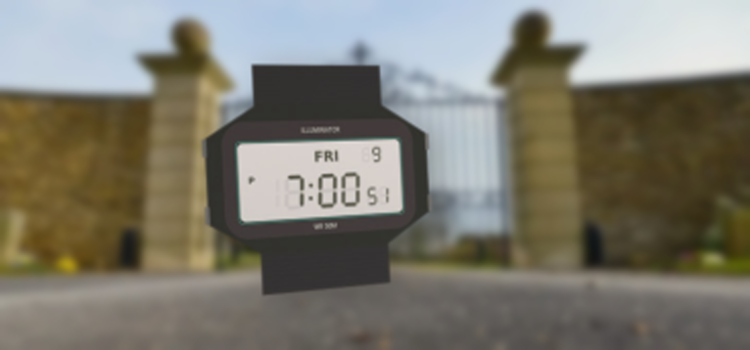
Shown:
7 h 00 min 51 s
